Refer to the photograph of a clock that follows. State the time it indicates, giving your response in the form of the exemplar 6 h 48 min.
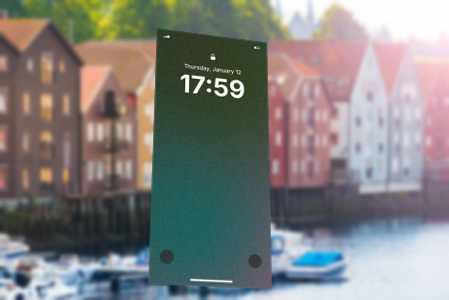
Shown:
17 h 59 min
